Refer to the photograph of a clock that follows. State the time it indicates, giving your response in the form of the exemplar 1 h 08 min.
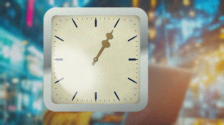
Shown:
1 h 05 min
